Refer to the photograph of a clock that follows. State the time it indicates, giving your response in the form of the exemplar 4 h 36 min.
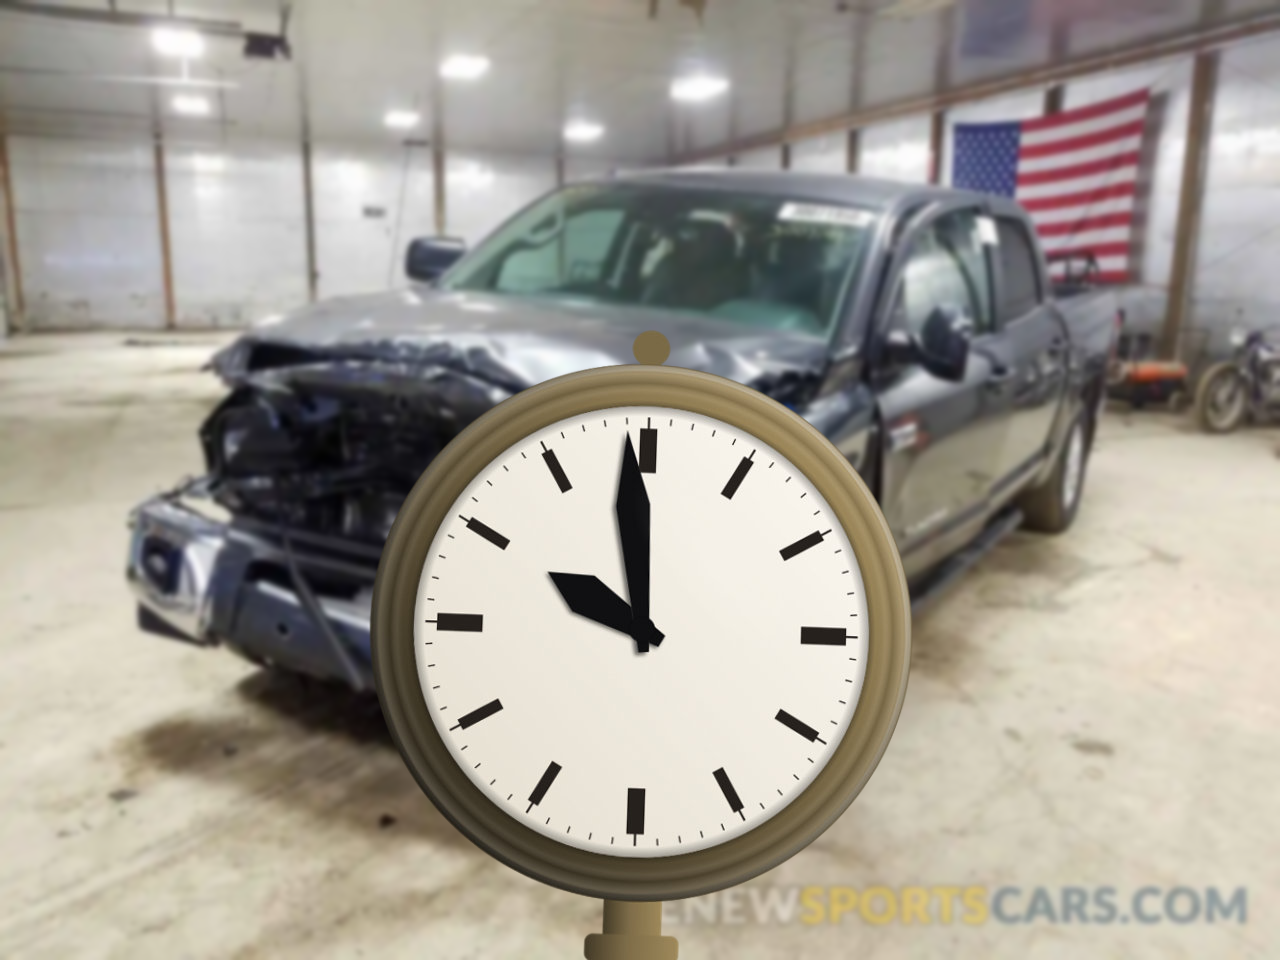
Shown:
9 h 59 min
